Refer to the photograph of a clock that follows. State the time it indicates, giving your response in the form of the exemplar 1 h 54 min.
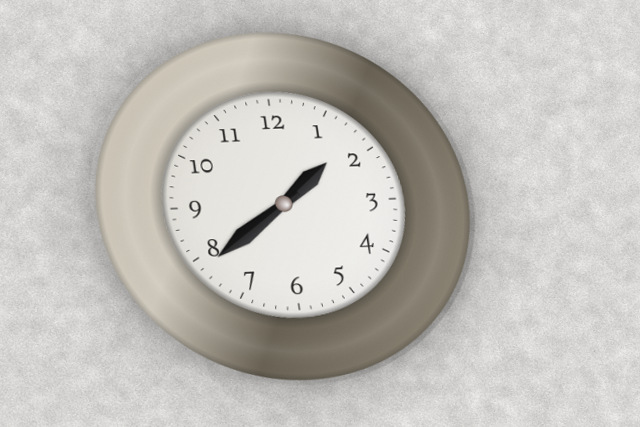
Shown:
1 h 39 min
